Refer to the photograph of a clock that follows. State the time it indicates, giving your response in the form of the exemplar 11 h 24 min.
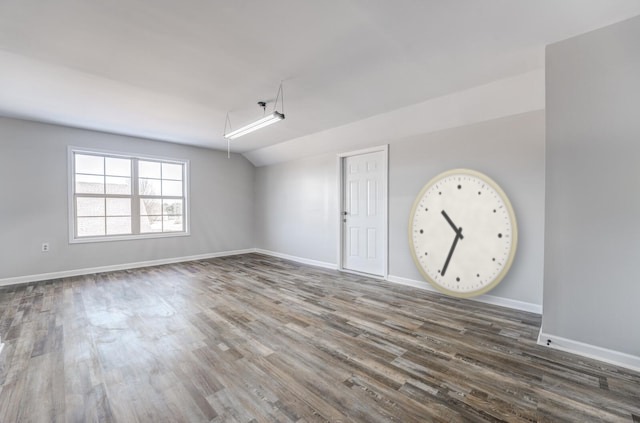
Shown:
10 h 34 min
